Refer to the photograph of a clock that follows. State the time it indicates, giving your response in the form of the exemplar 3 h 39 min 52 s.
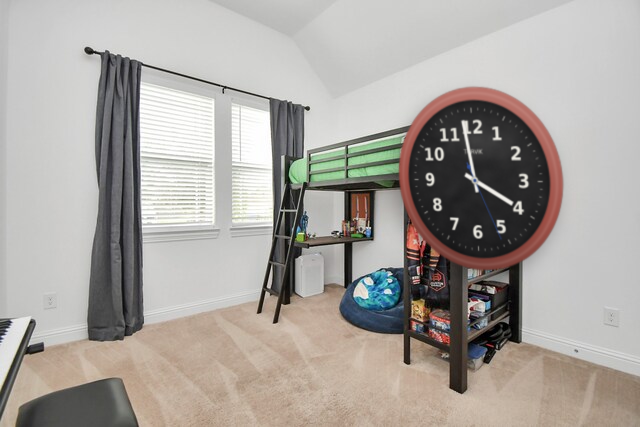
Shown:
3 h 58 min 26 s
